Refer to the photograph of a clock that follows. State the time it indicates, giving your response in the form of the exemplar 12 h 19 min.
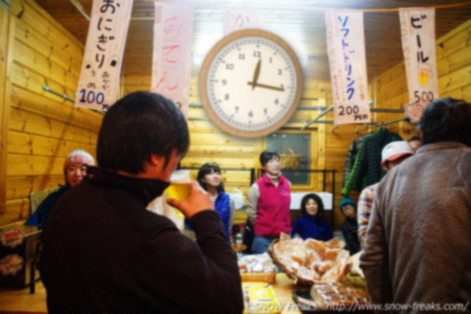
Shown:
12 h 16 min
